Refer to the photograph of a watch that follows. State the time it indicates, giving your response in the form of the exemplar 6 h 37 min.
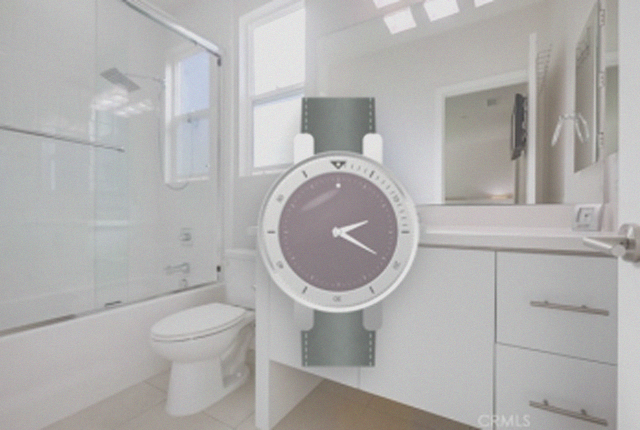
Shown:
2 h 20 min
